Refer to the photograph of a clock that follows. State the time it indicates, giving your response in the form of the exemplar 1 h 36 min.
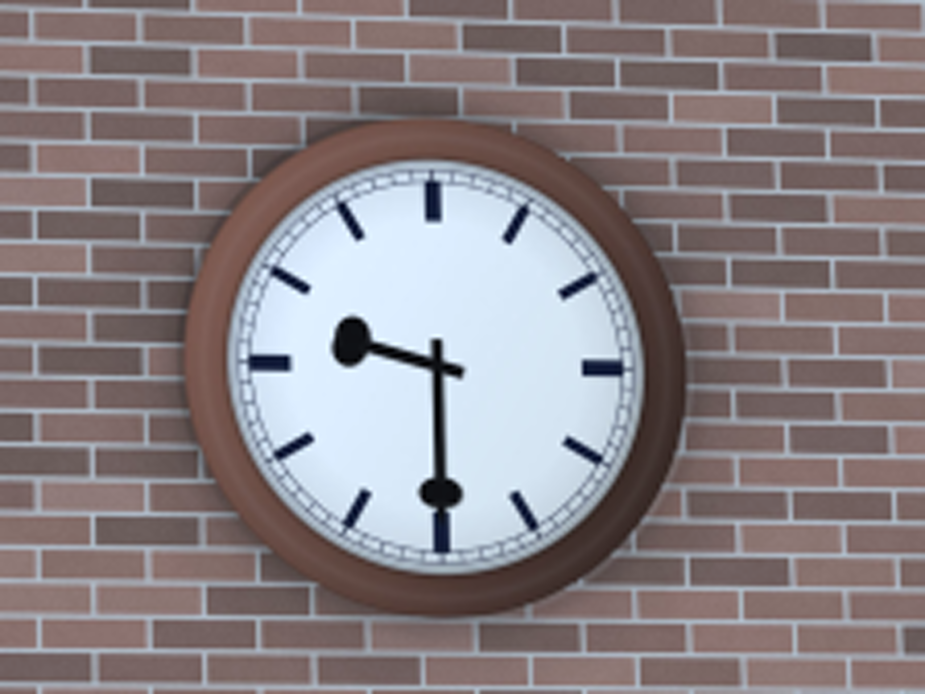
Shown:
9 h 30 min
